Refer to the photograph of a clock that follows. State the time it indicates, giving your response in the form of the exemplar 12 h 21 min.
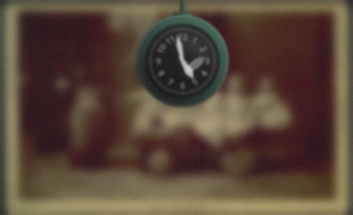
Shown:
4 h 58 min
